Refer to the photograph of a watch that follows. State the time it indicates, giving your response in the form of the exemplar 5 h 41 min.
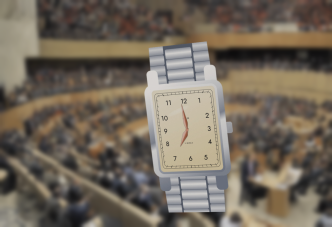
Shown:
6 h 59 min
